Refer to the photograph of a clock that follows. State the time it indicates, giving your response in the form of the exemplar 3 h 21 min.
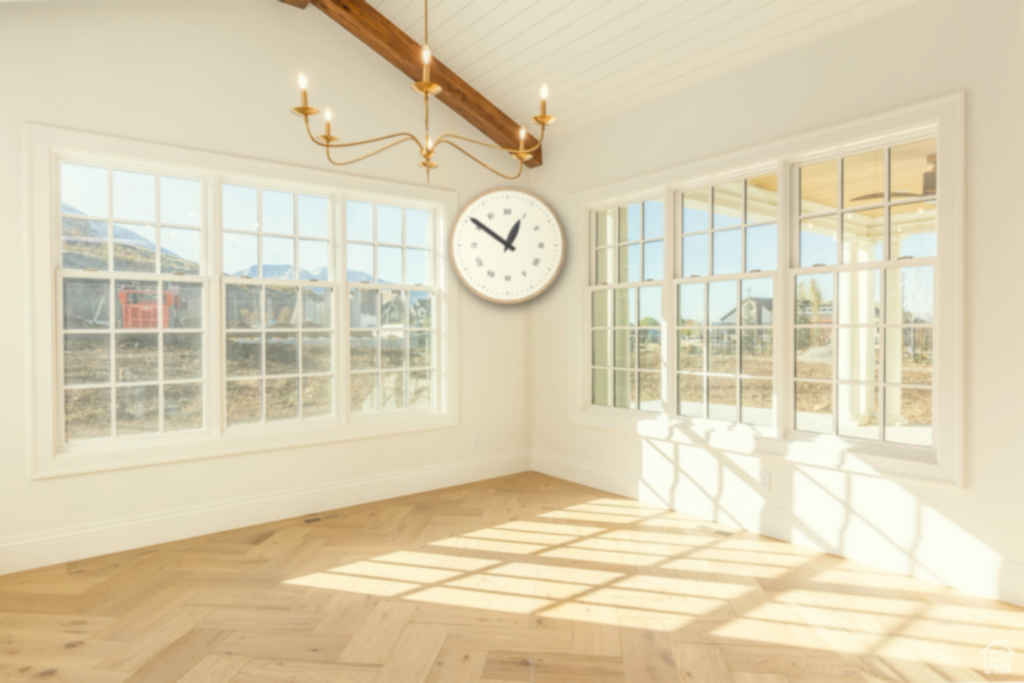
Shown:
12 h 51 min
